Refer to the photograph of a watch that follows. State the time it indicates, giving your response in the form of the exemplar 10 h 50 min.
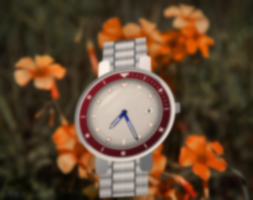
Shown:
7 h 26 min
